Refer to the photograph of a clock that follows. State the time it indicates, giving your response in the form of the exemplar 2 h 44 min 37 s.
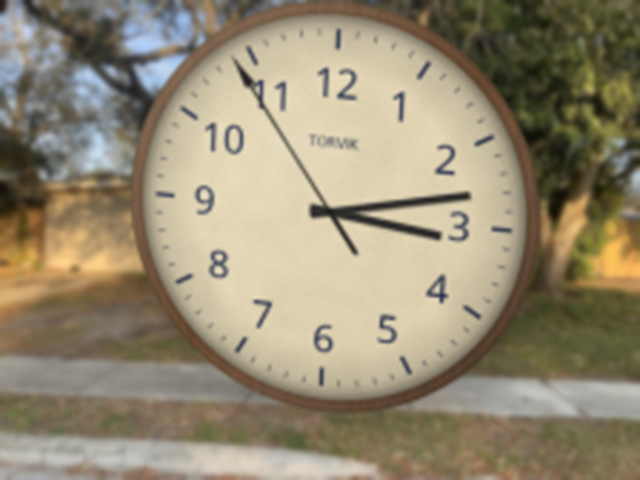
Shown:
3 h 12 min 54 s
